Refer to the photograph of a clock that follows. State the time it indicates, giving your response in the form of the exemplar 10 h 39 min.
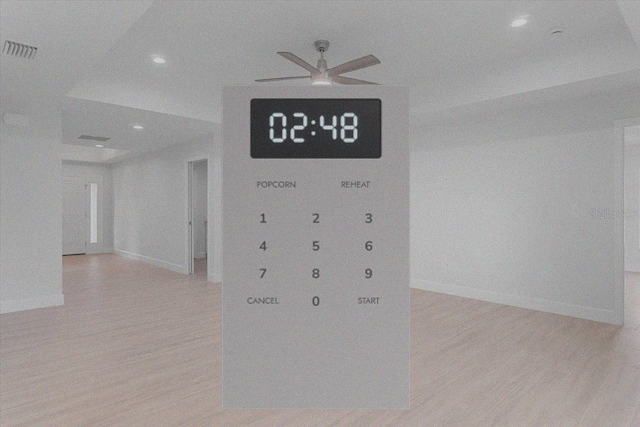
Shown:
2 h 48 min
